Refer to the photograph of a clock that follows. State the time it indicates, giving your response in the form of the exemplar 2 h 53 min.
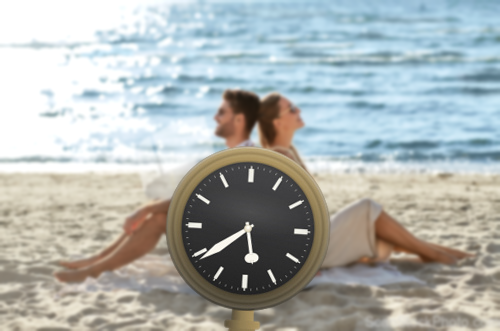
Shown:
5 h 39 min
